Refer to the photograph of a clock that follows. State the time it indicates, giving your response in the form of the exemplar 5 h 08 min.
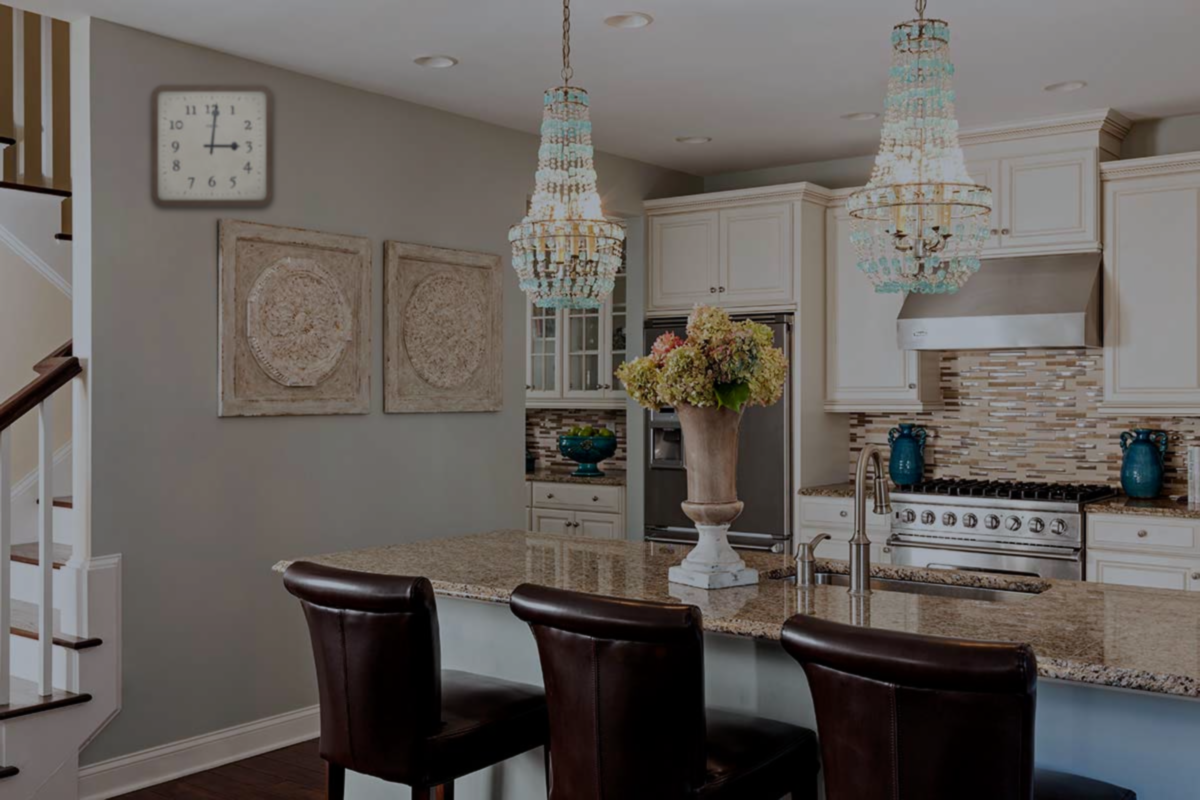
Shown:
3 h 01 min
